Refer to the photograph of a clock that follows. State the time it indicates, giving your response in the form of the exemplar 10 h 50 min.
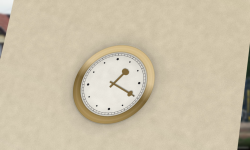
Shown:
1 h 20 min
